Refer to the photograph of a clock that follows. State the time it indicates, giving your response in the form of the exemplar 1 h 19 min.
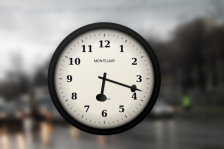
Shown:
6 h 18 min
